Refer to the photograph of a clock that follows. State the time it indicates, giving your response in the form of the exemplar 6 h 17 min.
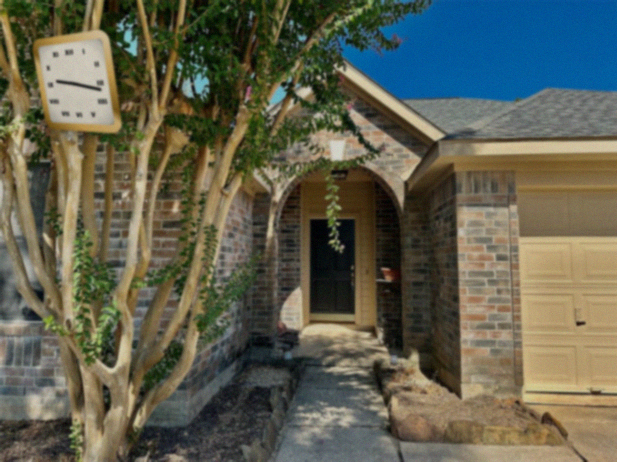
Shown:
9 h 17 min
